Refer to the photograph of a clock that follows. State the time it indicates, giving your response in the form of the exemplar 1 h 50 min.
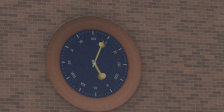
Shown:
5 h 04 min
